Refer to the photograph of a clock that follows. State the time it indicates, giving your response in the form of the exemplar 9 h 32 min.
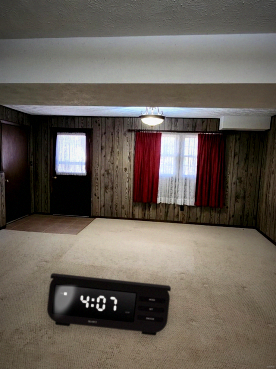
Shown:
4 h 07 min
